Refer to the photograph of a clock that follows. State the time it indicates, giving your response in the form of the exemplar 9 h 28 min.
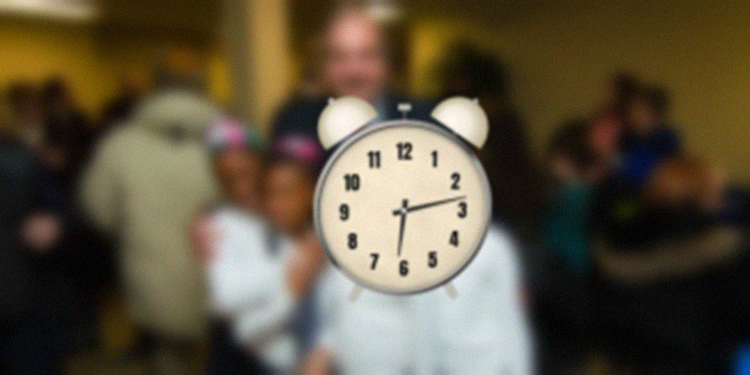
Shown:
6 h 13 min
